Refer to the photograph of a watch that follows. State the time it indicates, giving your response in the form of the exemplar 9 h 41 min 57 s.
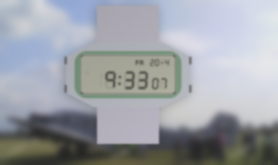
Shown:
9 h 33 min 07 s
